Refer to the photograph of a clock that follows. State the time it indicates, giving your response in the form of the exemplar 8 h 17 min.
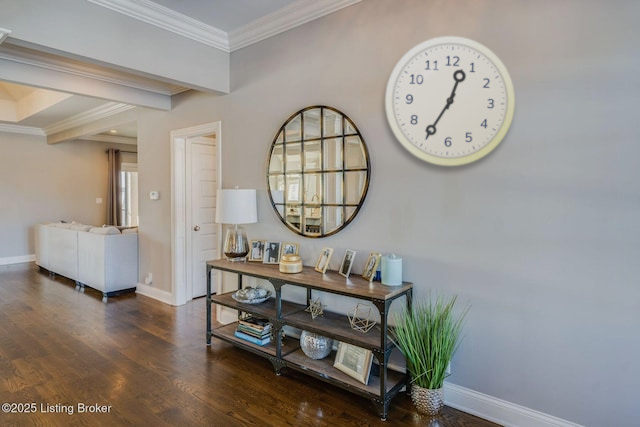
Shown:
12 h 35 min
